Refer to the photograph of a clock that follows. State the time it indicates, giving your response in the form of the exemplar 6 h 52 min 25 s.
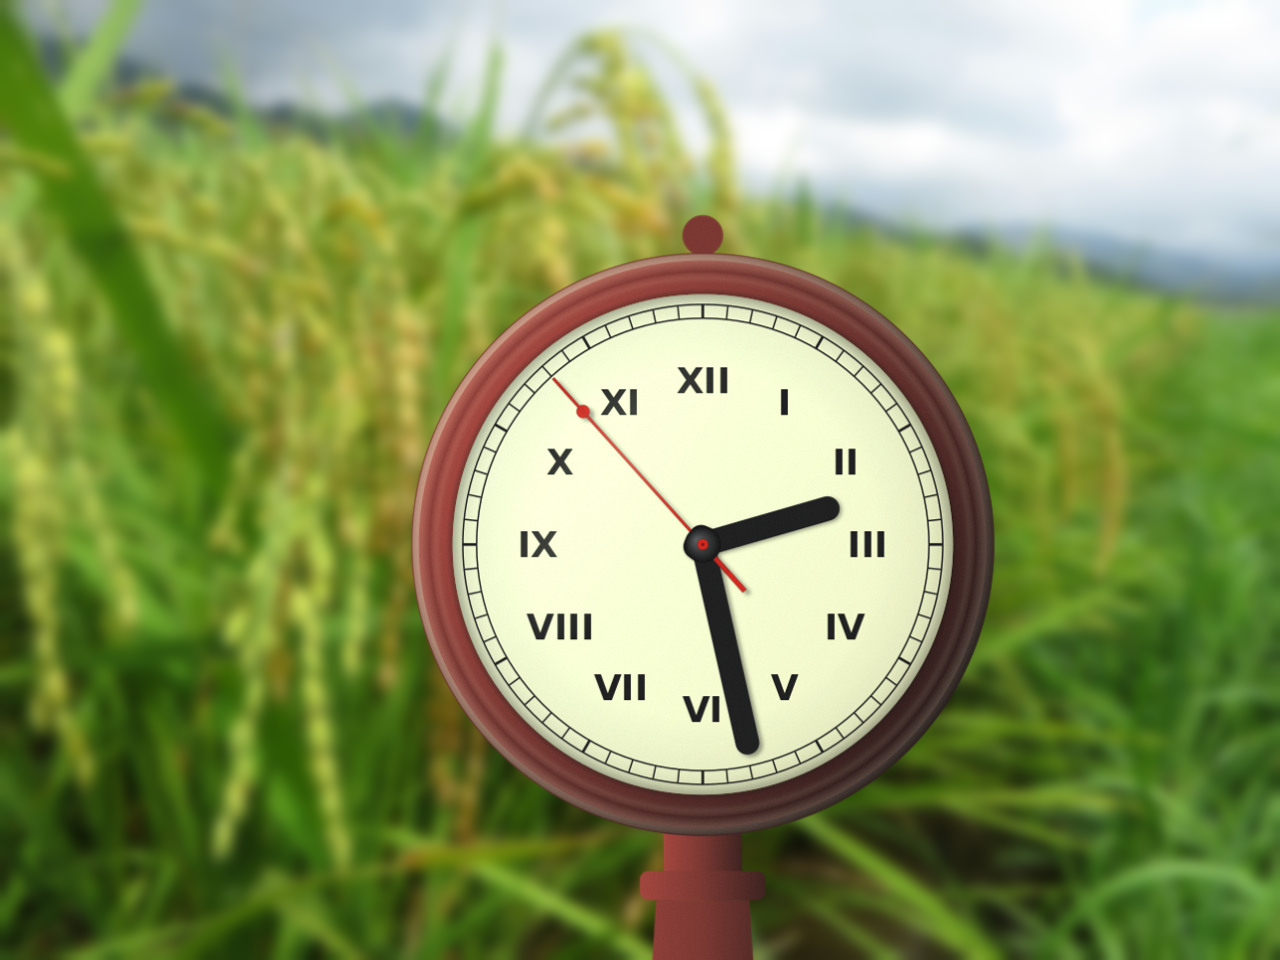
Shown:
2 h 27 min 53 s
